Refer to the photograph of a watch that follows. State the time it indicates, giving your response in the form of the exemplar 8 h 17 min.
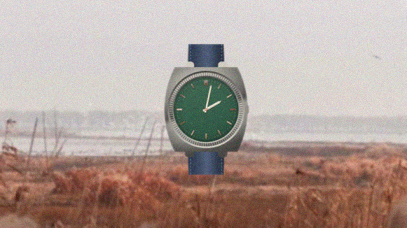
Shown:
2 h 02 min
